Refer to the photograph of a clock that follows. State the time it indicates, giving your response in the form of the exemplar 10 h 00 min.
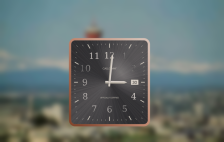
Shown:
3 h 01 min
